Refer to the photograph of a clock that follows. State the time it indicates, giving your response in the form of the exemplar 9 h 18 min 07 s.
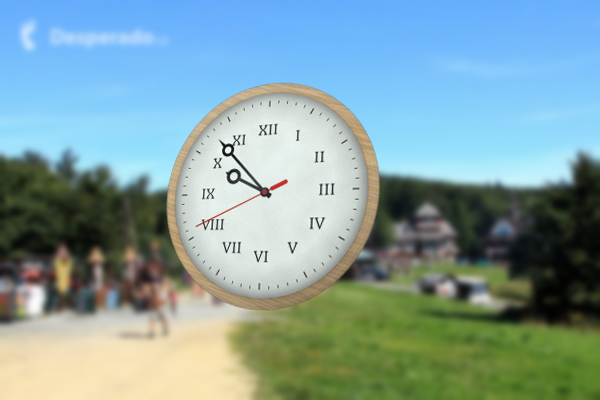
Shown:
9 h 52 min 41 s
